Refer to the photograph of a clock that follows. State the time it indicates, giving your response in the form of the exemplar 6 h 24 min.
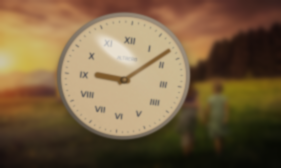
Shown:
9 h 08 min
